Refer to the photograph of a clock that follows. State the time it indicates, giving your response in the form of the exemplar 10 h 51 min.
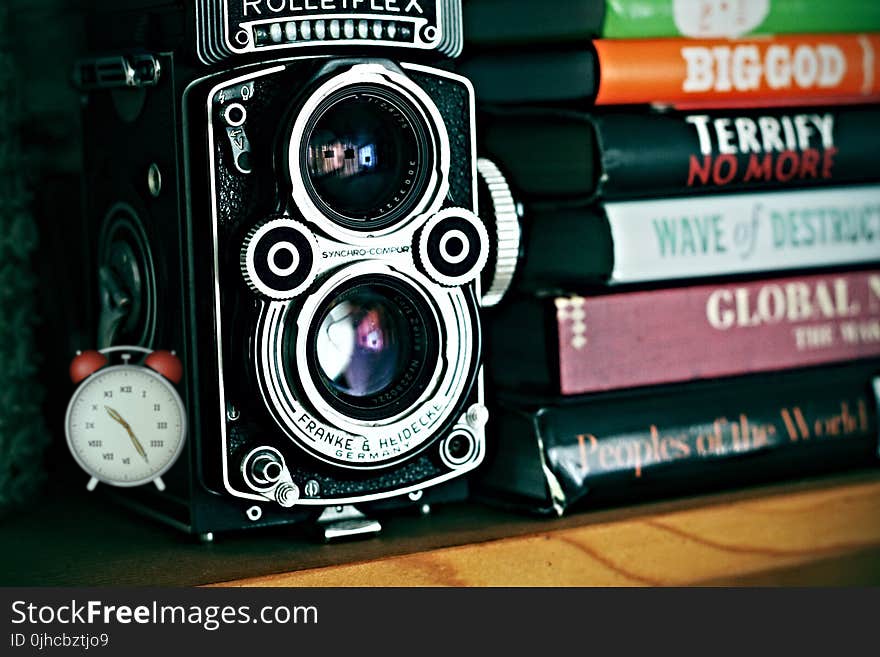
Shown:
10 h 25 min
